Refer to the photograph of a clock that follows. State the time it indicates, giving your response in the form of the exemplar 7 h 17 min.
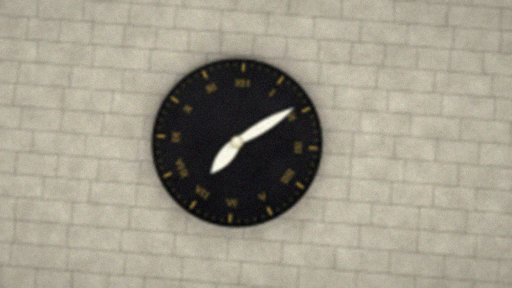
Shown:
7 h 09 min
